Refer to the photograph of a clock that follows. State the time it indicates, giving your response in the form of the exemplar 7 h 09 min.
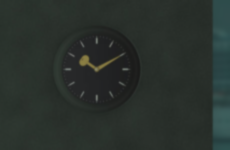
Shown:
10 h 10 min
